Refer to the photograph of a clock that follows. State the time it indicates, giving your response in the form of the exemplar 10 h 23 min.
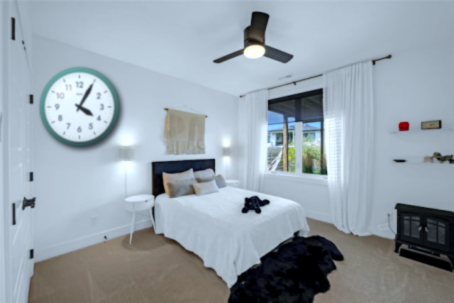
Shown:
4 h 05 min
